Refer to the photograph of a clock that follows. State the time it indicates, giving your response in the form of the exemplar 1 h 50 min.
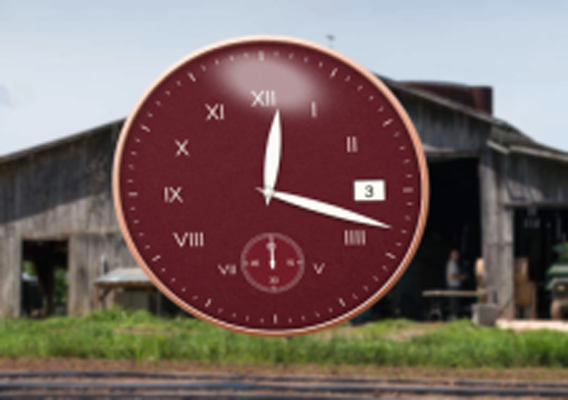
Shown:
12 h 18 min
